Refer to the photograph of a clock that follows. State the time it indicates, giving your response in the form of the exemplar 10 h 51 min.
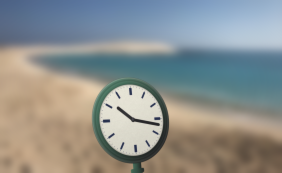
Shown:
10 h 17 min
